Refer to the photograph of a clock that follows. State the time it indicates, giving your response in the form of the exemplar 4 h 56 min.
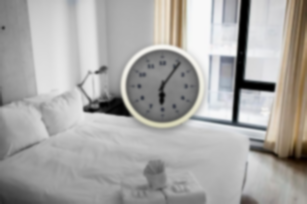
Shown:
6 h 06 min
